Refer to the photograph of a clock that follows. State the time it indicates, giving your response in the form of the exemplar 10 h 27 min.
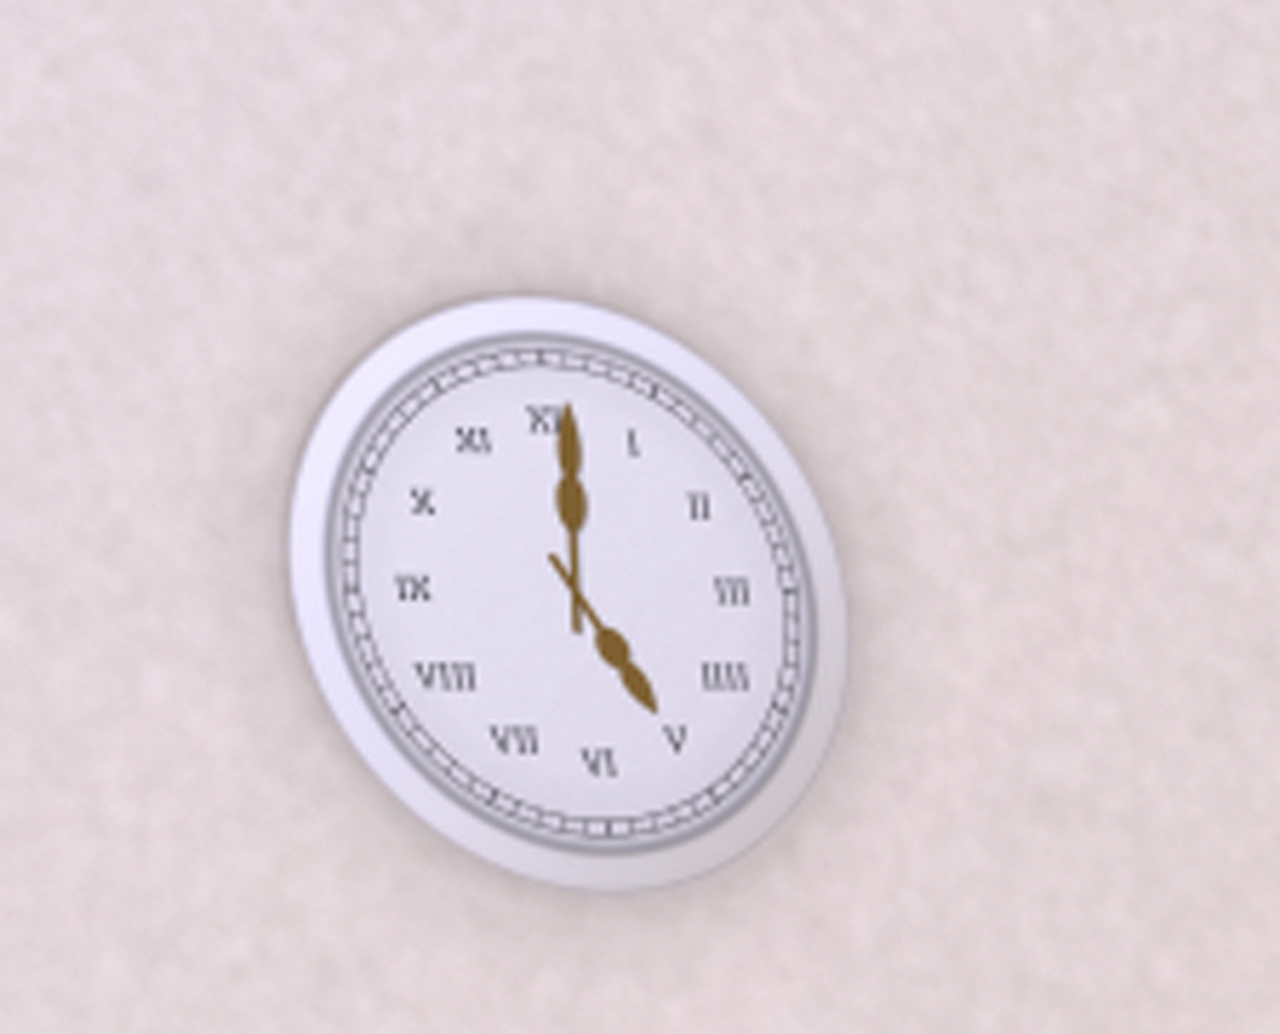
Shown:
5 h 01 min
